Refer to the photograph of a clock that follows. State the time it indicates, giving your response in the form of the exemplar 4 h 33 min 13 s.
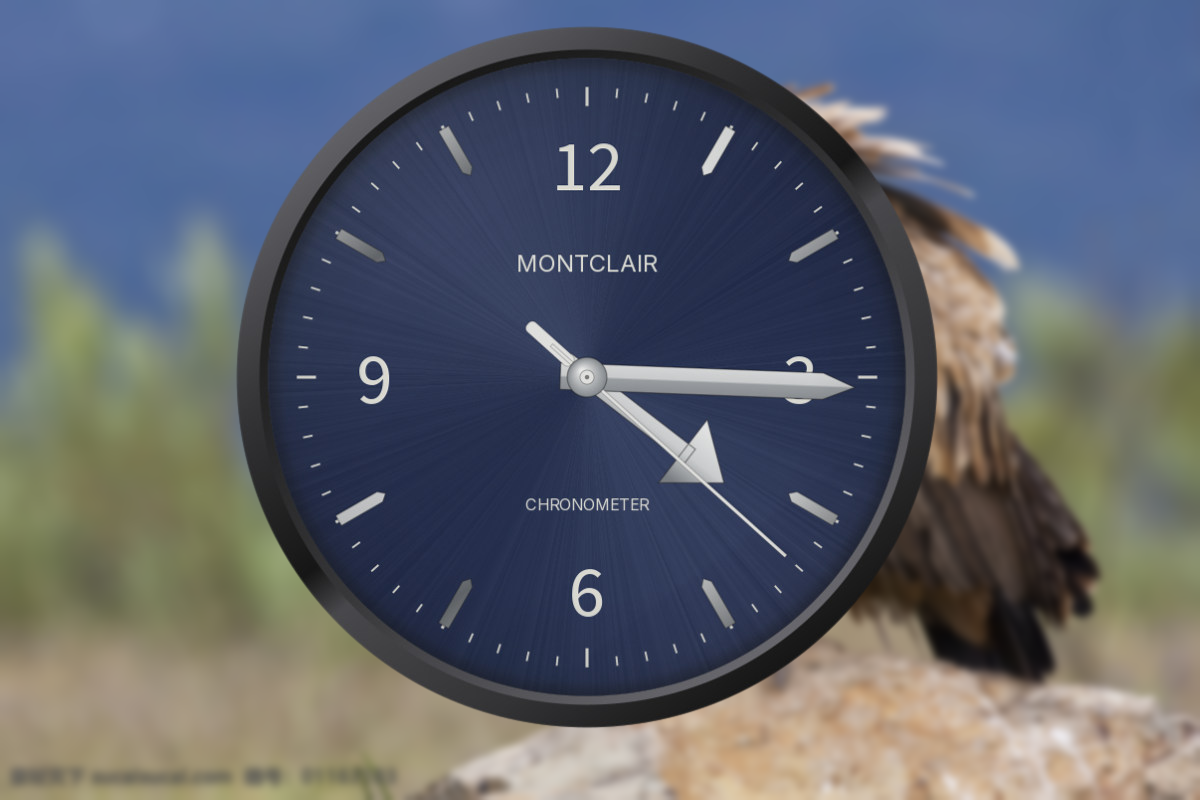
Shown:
4 h 15 min 22 s
